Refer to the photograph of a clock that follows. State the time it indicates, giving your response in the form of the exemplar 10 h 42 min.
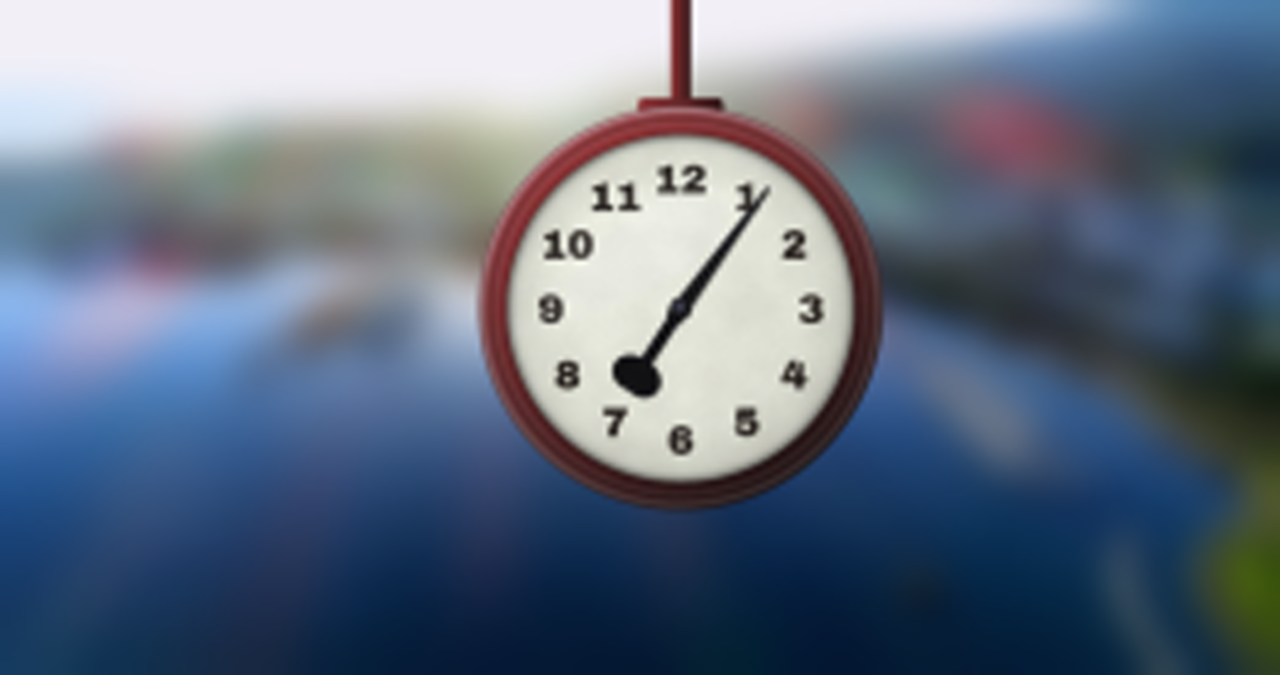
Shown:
7 h 06 min
